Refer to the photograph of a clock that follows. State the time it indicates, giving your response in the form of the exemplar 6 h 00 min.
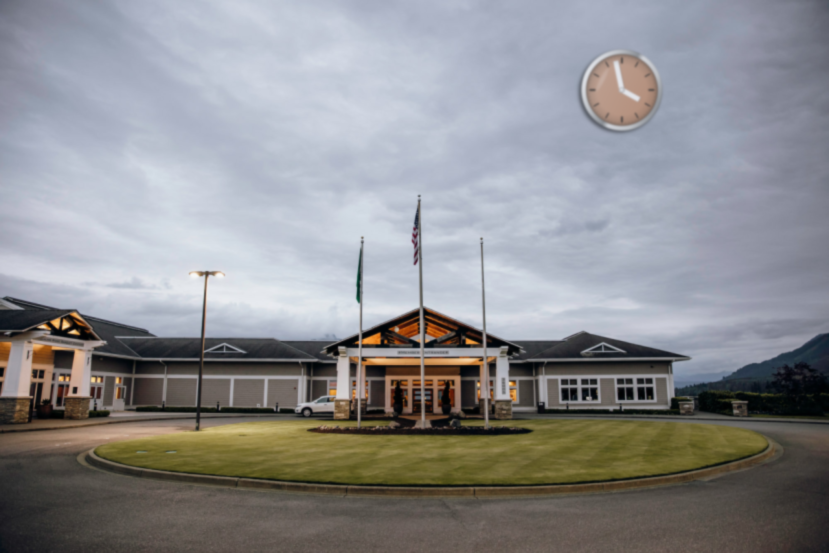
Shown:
3 h 58 min
